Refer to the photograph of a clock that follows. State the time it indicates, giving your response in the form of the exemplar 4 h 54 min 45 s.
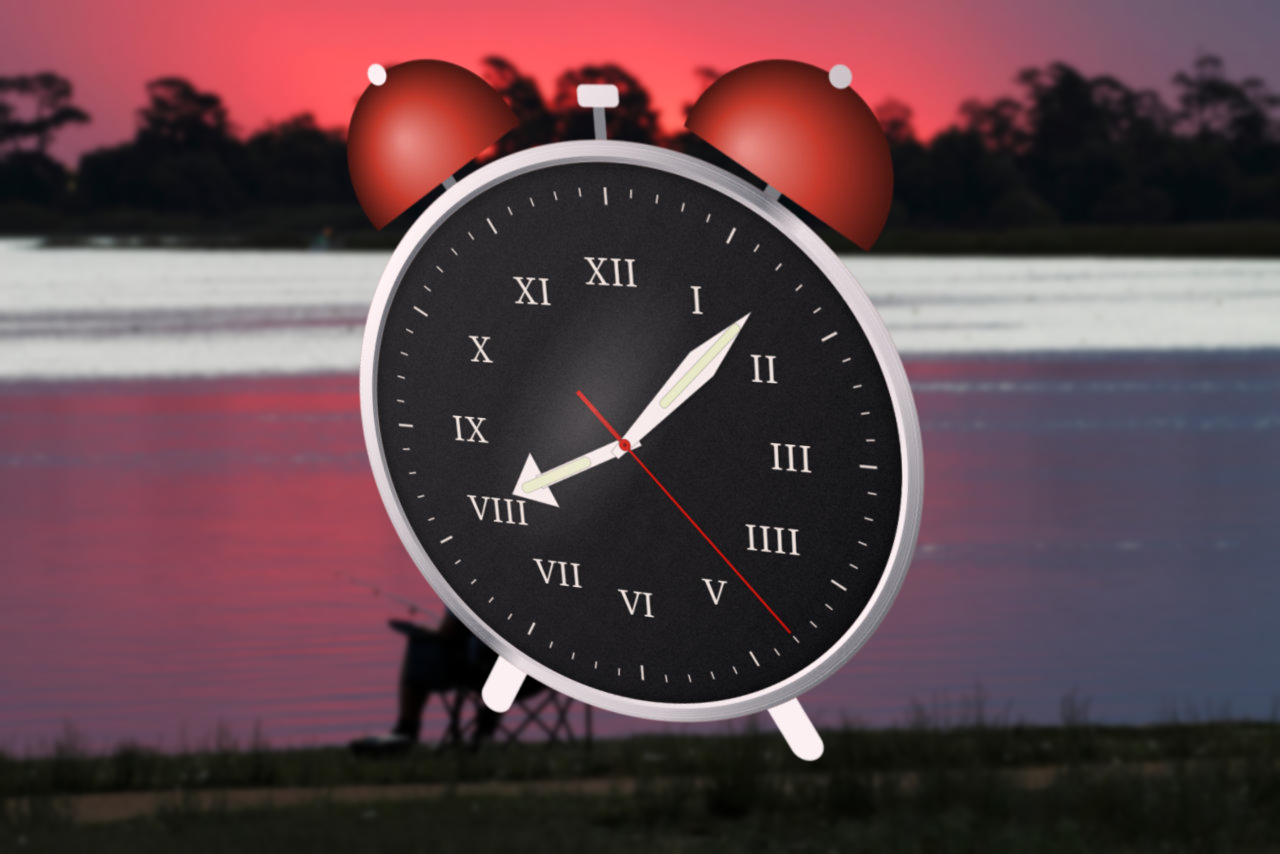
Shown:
8 h 07 min 23 s
